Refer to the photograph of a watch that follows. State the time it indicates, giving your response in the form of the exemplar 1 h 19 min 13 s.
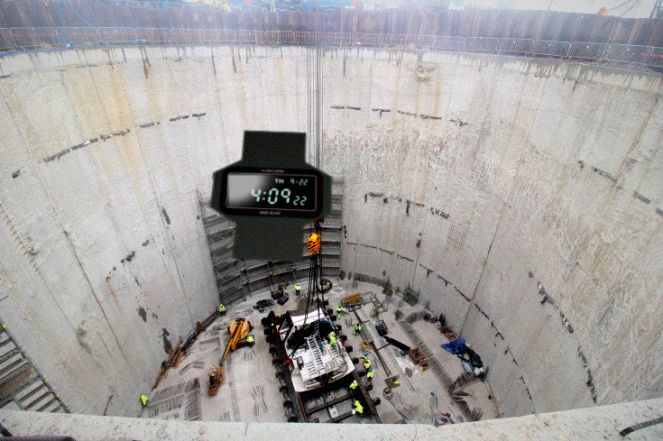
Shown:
4 h 09 min 22 s
